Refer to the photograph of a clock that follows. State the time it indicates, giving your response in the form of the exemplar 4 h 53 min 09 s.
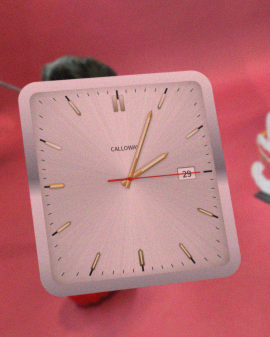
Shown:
2 h 04 min 15 s
